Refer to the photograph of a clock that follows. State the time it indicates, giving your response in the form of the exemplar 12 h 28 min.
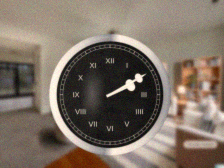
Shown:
2 h 10 min
